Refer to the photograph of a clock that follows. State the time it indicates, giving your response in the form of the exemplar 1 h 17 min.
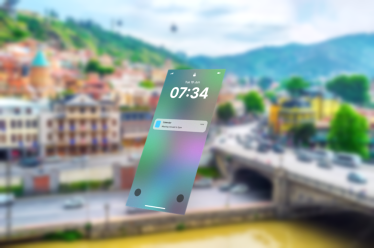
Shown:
7 h 34 min
